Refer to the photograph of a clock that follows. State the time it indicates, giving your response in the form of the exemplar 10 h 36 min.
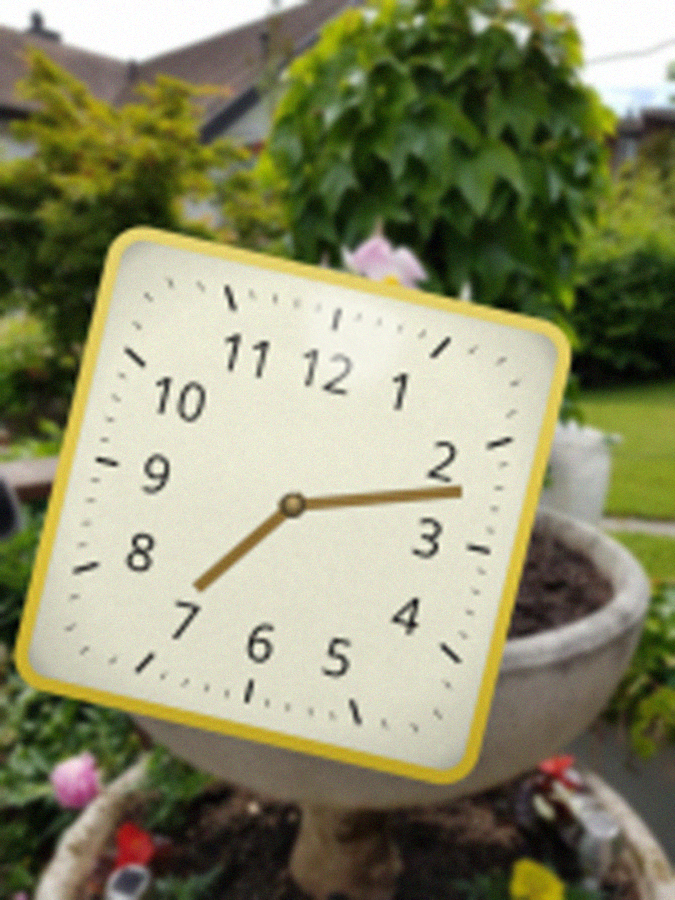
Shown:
7 h 12 min
